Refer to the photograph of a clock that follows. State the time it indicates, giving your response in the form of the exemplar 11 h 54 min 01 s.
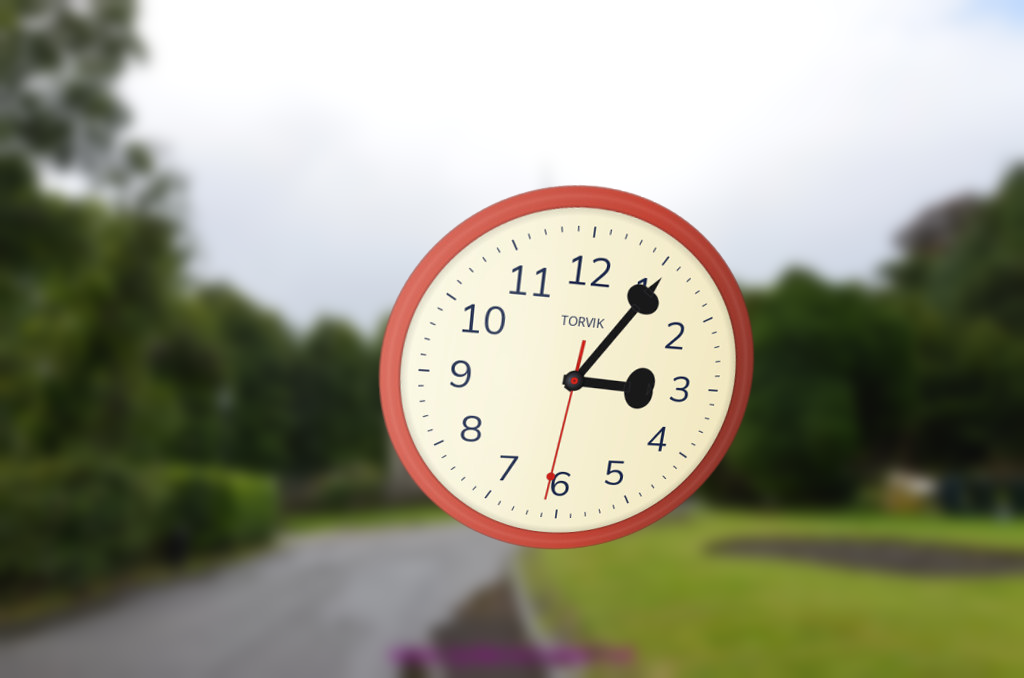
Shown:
3 h 05 min 31 s
